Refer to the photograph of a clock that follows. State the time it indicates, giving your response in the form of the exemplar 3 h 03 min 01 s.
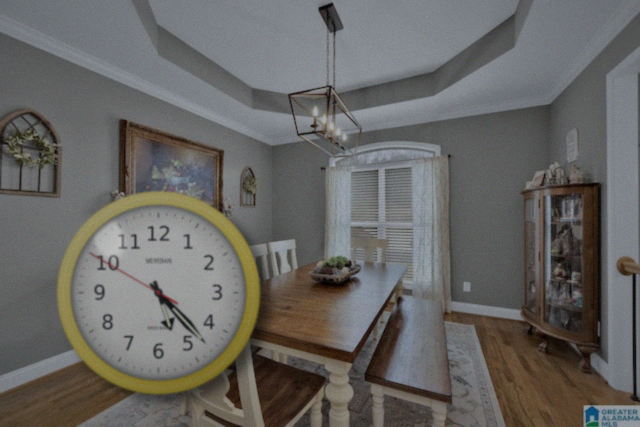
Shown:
5 h 22 min 50 s
